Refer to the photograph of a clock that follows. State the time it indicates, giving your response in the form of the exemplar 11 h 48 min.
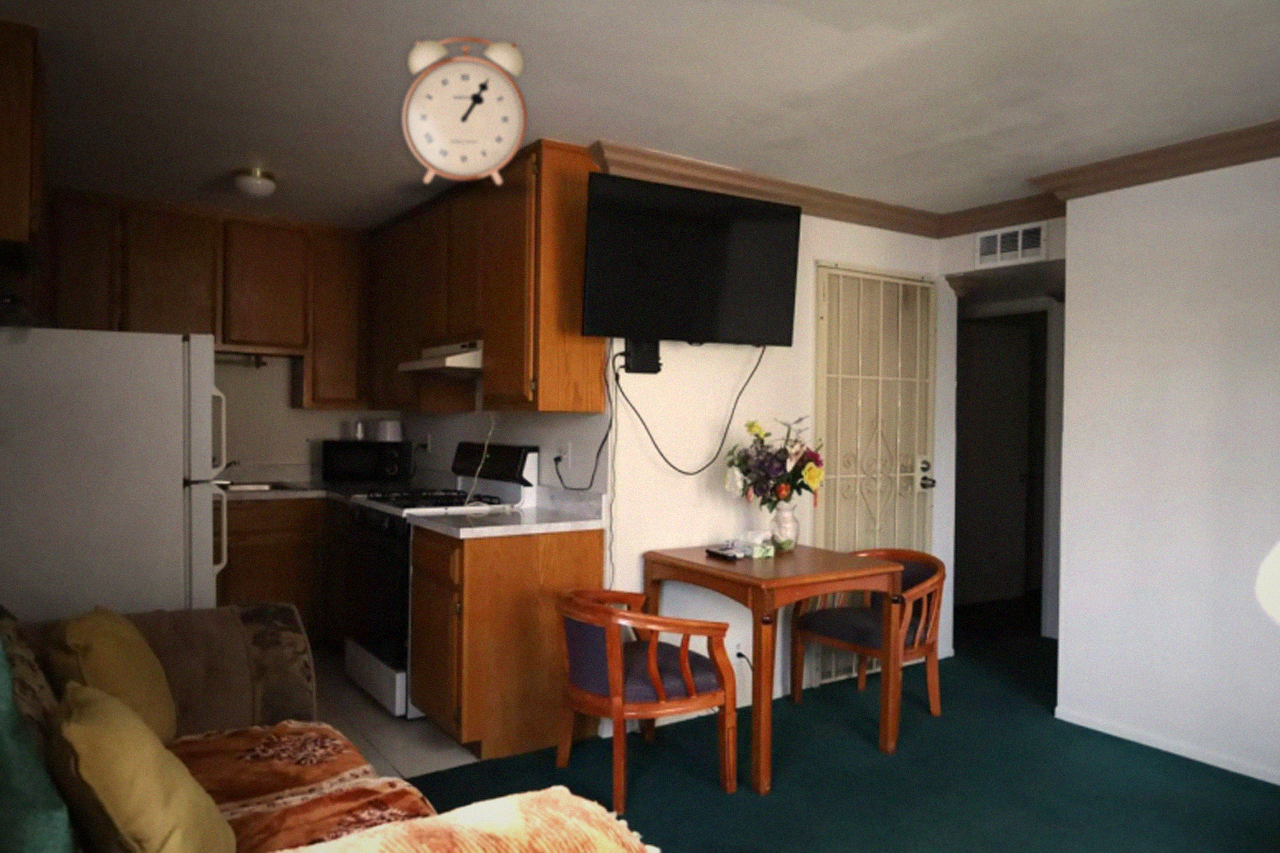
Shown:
1 h 05 min
